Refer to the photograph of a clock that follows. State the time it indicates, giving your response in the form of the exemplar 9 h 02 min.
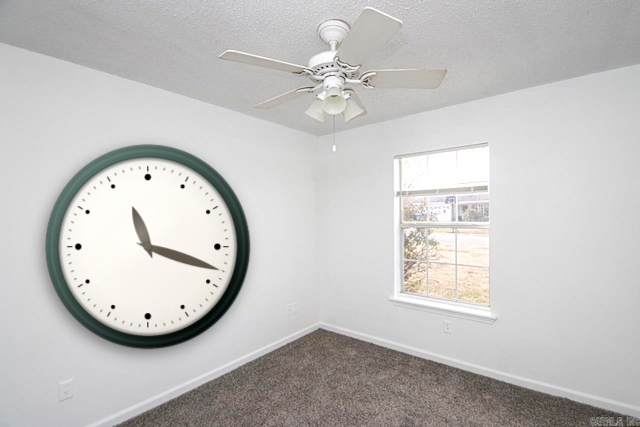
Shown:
11 h 18 min
